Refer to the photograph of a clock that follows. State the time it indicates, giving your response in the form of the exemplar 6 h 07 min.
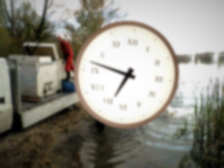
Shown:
6 h 47 min
